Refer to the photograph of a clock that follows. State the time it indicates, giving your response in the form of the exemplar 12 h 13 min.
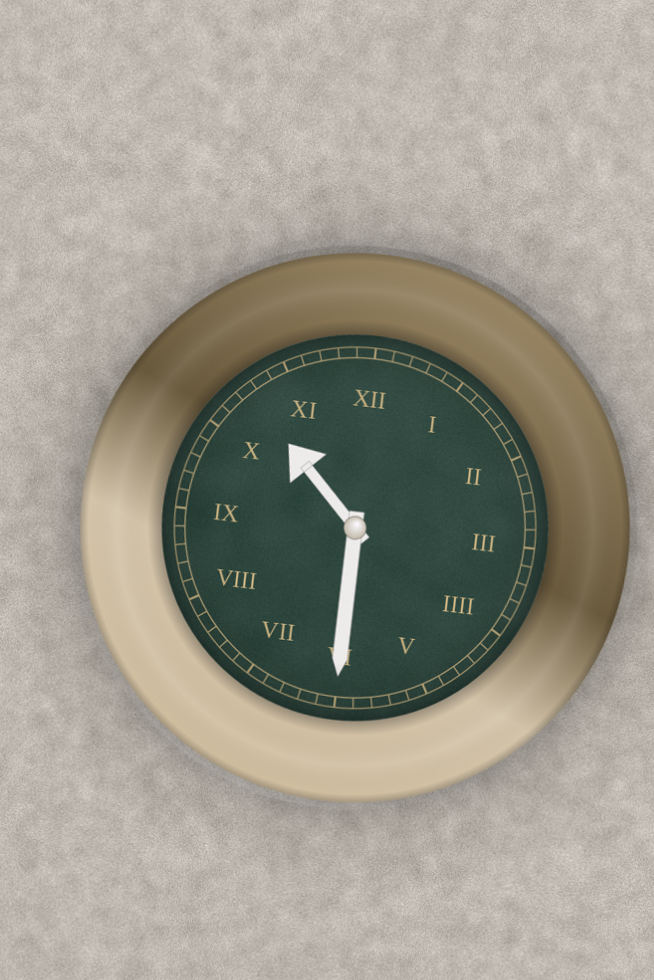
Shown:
10 h 30 min
